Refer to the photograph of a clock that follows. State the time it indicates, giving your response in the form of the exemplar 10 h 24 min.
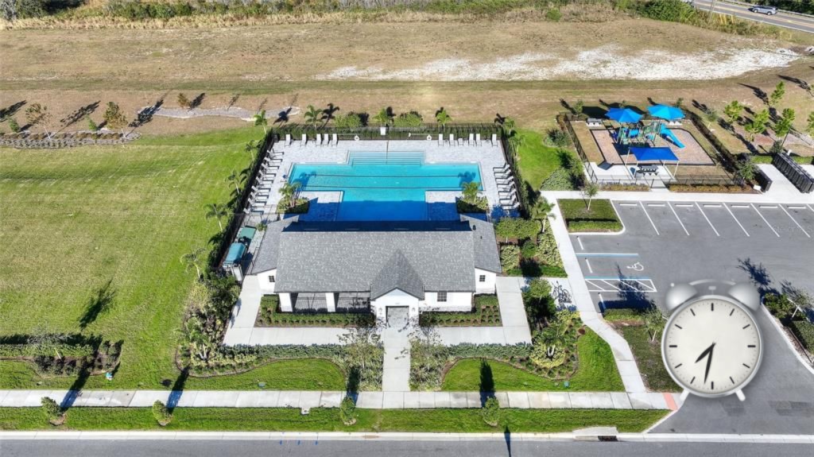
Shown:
7 h 32 min
